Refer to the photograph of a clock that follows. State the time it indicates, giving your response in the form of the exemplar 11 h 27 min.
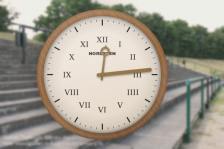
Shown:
12 h 14 min
